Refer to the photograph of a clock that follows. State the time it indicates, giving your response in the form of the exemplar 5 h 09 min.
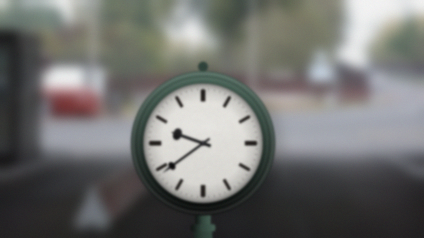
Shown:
9 h 39 min
